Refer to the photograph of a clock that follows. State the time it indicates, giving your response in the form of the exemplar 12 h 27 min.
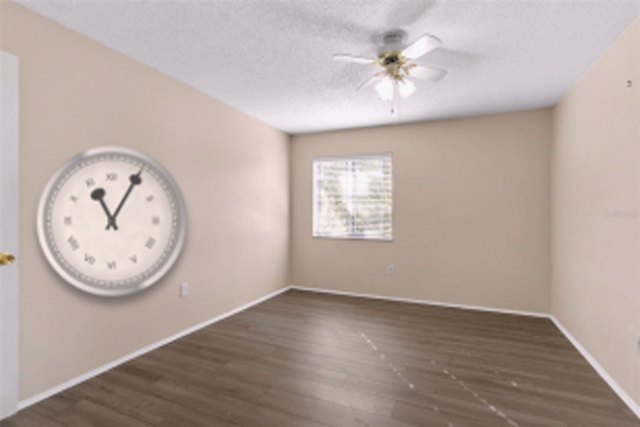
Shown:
11 h 05 min
